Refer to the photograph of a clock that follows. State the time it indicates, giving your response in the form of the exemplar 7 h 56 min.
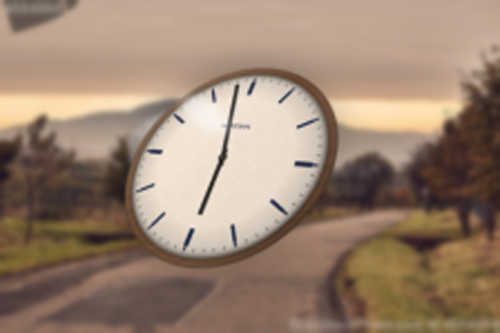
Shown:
5 h 58 min
